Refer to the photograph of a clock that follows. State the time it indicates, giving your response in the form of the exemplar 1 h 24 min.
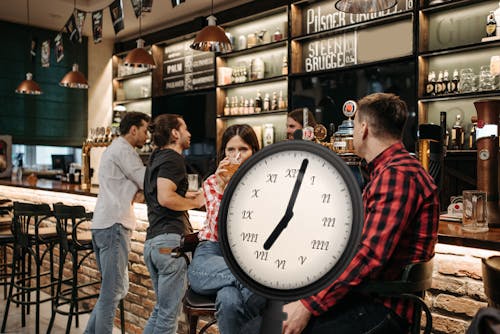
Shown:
7 h 02 min
